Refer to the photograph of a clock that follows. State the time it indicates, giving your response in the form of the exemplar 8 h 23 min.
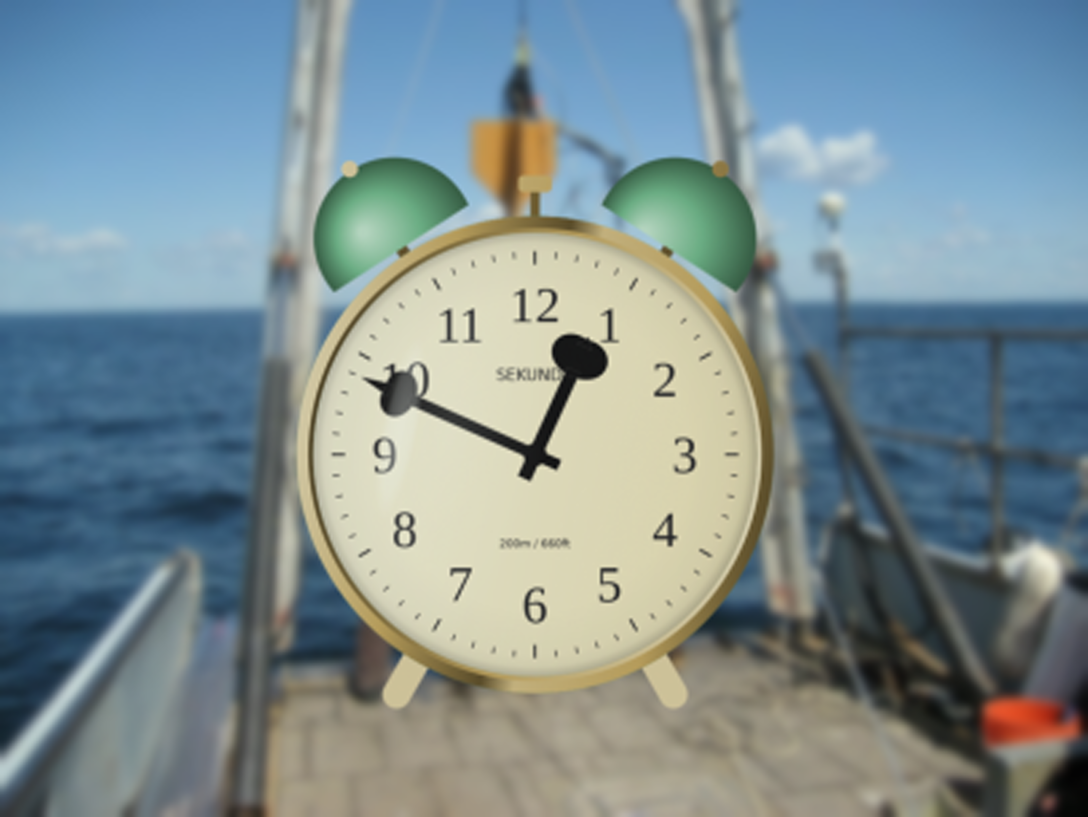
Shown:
12 h 49 min
